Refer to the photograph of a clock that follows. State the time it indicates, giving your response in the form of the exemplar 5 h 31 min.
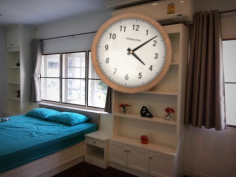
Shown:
4 h 08 min
